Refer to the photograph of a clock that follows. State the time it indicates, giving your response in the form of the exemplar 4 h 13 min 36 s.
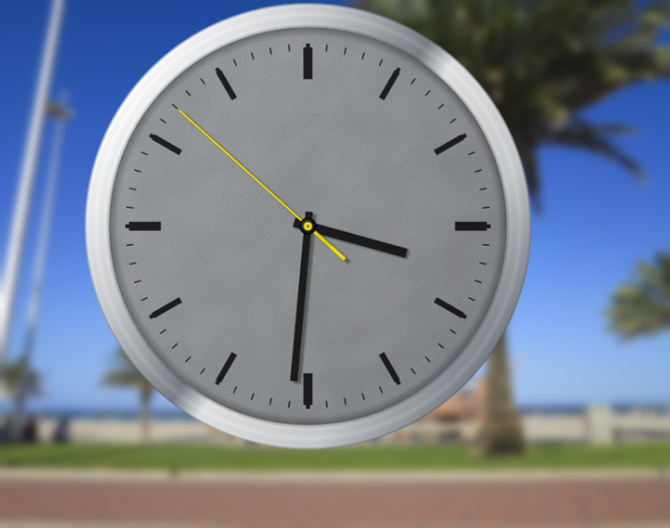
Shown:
3 h 30 min 52 s
